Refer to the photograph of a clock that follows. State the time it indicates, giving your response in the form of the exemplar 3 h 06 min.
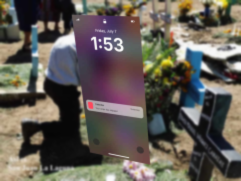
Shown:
1 h 53 min
